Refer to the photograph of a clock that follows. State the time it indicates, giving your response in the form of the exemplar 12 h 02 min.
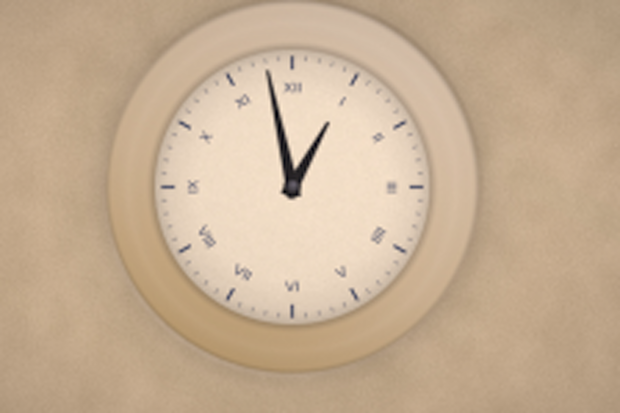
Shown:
12 h 58 min
